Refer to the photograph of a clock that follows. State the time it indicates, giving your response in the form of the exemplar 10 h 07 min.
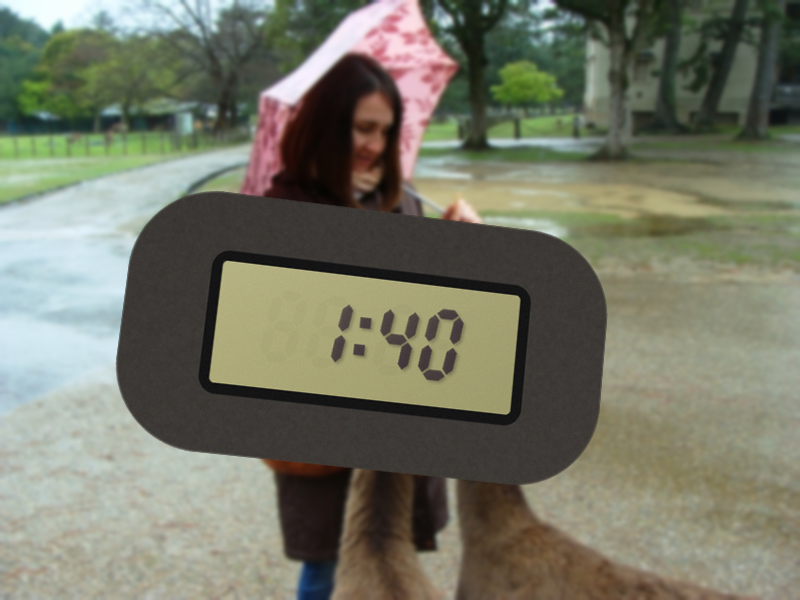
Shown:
1 h 40 min
